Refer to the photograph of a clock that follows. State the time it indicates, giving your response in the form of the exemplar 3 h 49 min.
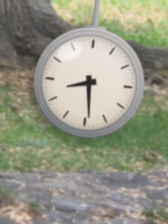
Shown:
8 h 29 min
